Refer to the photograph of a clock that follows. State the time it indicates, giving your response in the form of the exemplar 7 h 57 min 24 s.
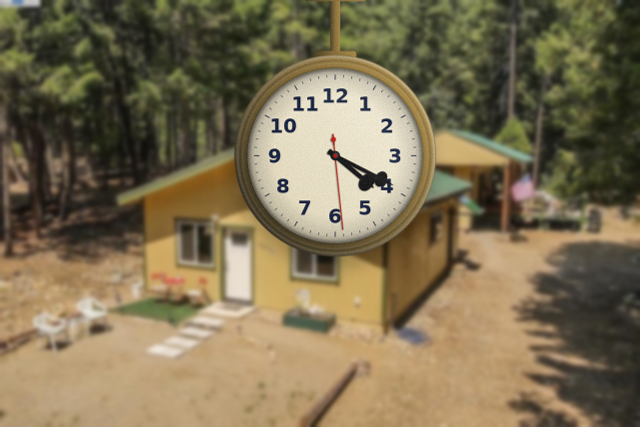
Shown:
4 h 19 min 29 s
